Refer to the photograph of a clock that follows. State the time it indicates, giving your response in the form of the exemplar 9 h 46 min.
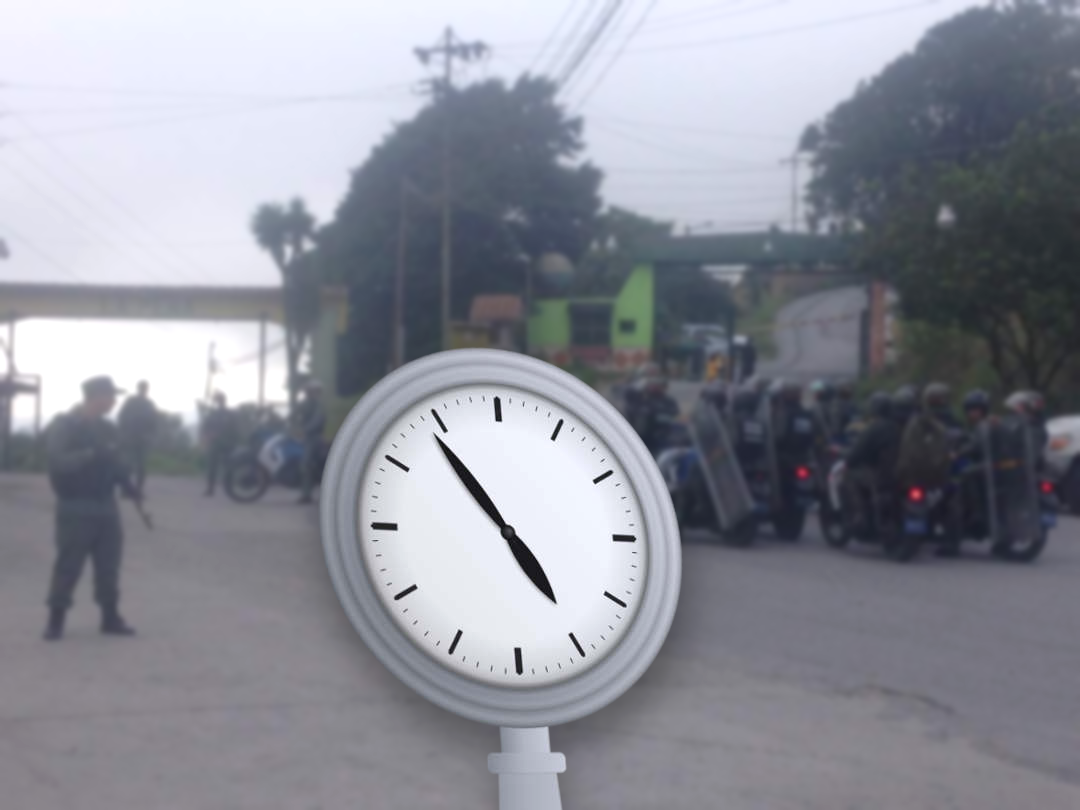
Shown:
4 h 54 min
